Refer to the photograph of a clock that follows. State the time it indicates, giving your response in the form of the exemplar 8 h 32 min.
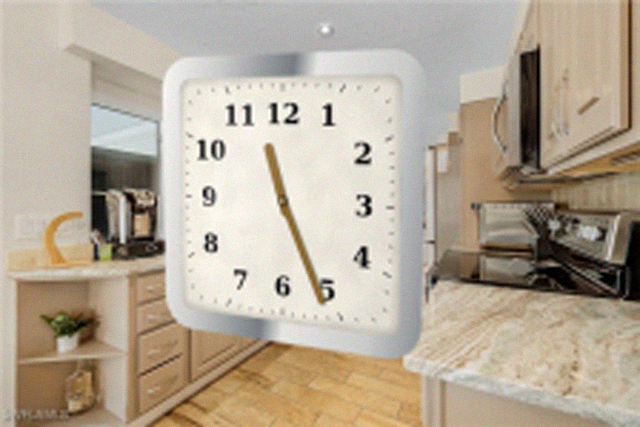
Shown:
11 h 26 min
